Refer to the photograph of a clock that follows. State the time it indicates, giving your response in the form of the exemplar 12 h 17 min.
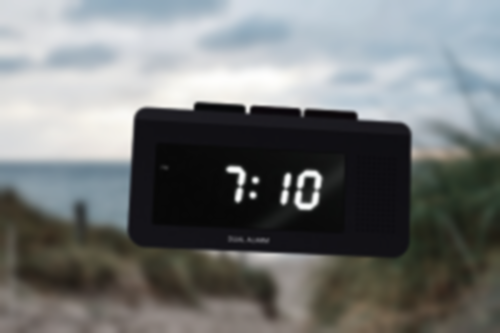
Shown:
7 h 10 min
